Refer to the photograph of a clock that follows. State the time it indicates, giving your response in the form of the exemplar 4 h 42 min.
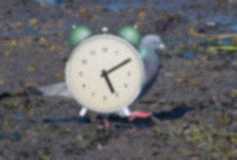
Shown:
5 h 10 min
